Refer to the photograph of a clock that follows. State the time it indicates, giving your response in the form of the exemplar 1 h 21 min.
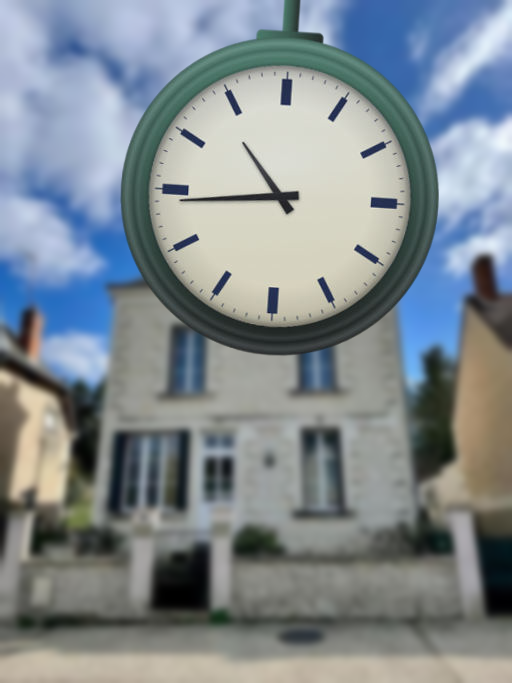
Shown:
10 h 44 min
